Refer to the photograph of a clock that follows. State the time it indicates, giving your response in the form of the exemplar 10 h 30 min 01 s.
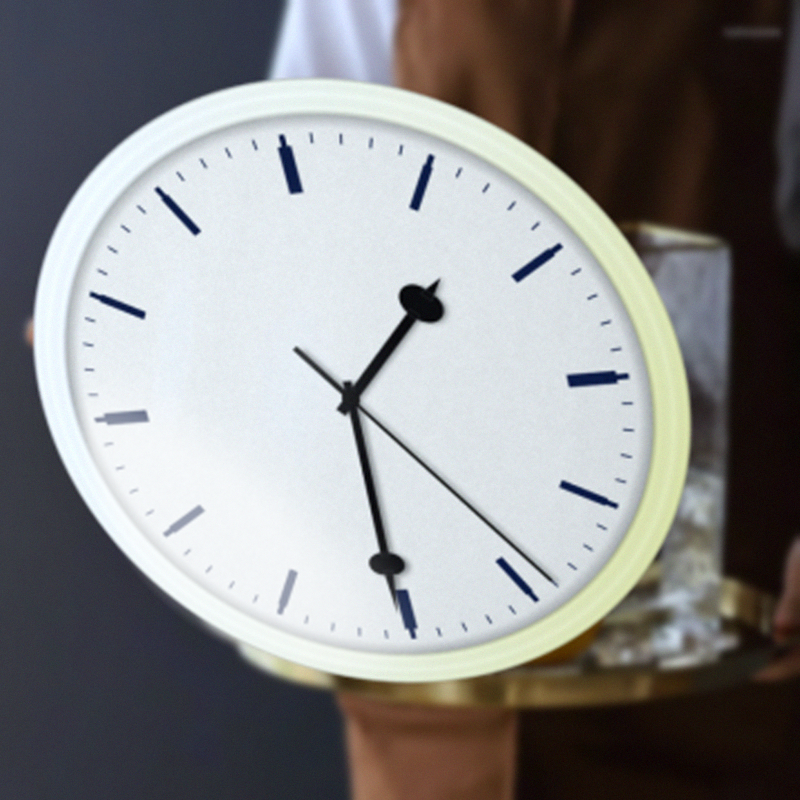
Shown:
1 h 30 min 24 s
